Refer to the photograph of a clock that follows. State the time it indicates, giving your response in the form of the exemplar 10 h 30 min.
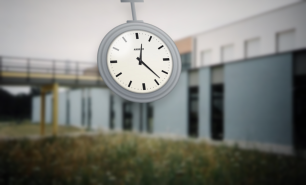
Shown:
12 h 23 min
